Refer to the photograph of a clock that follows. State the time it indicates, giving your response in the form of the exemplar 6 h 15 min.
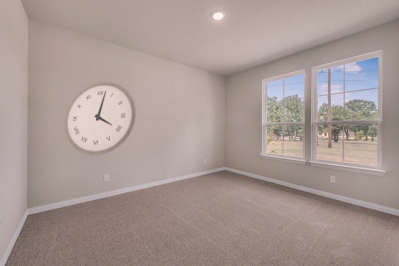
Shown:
4 h 02 min
